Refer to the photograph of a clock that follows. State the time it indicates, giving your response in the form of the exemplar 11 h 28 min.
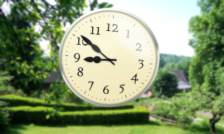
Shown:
8 h 51 min
